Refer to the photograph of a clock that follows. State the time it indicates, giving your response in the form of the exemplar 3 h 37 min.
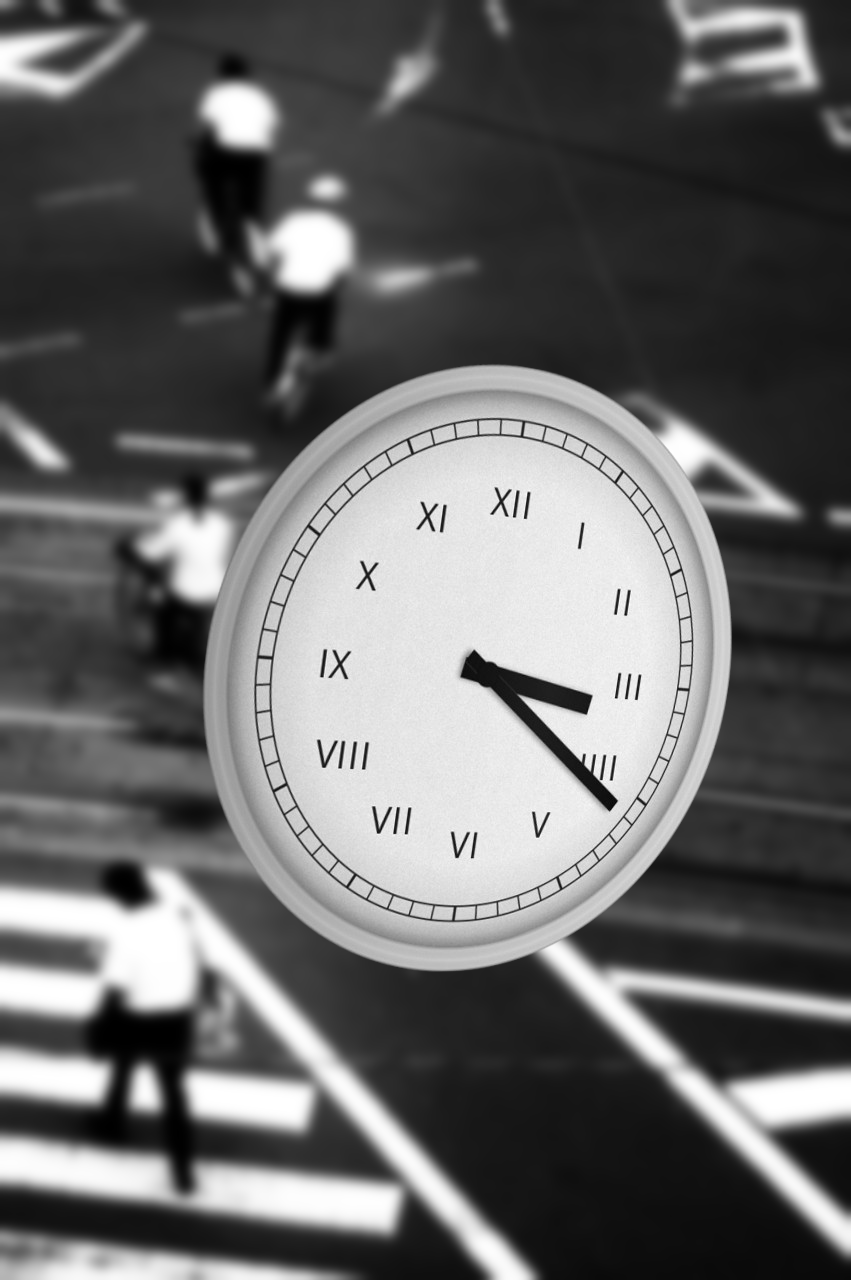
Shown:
3 h 21 min
